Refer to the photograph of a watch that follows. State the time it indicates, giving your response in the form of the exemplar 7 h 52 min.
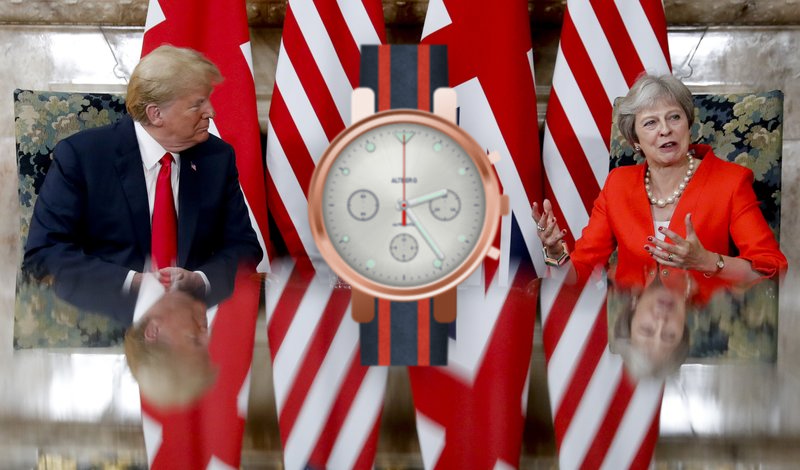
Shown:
2 h 24 min
